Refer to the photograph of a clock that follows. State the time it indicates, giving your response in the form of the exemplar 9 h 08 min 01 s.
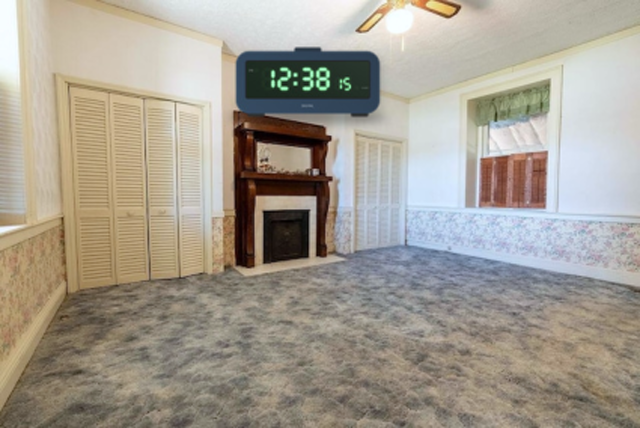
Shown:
12 h 38 min 15 s
